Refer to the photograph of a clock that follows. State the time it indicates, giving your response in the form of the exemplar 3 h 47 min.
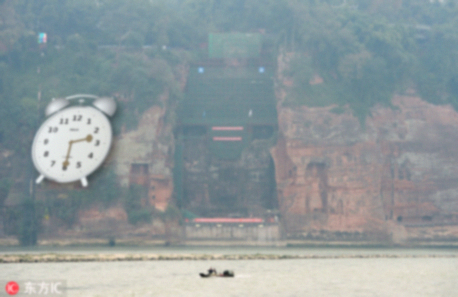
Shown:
2 h 30 min
